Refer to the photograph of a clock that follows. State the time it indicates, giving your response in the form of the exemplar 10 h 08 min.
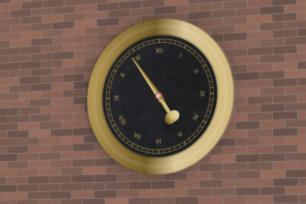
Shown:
4 h 54 min
